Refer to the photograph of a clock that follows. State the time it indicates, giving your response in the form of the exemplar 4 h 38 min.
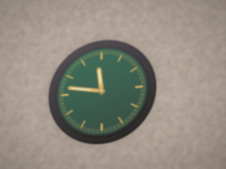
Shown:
11 h 47 min
